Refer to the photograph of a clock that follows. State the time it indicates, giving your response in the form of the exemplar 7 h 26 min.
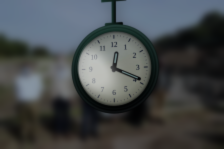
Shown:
12 h 19 min
